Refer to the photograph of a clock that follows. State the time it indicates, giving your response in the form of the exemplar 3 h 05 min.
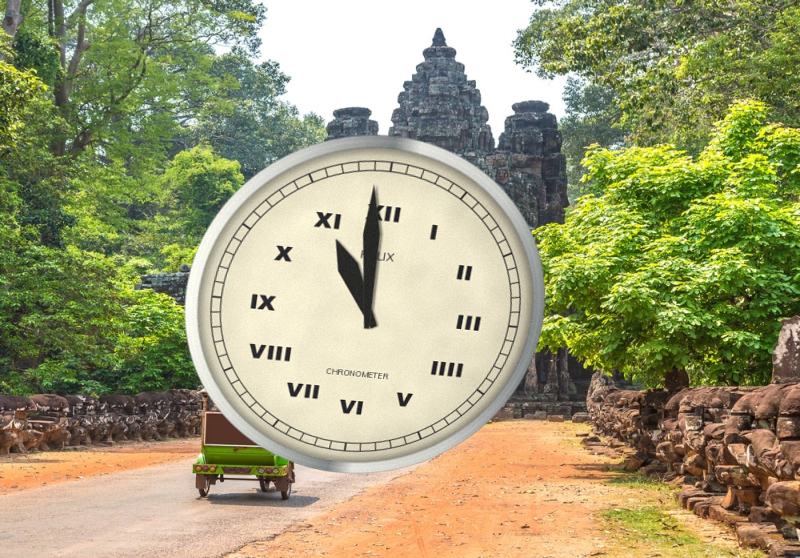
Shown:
10 h 59 min
